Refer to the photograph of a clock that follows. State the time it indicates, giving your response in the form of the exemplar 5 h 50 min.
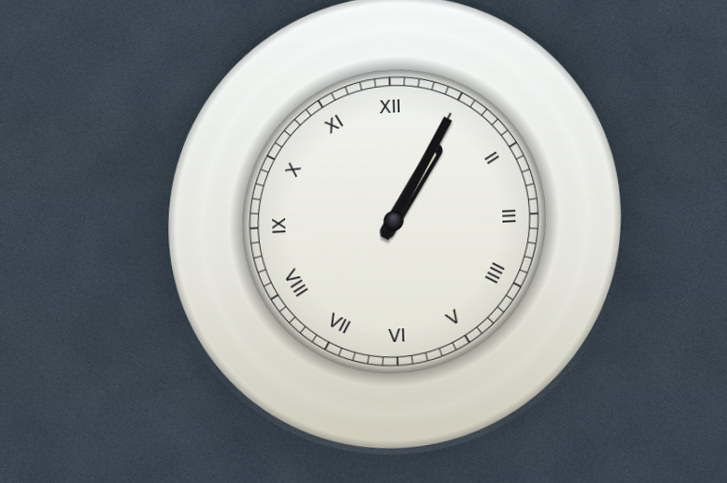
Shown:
1 h 05 min
